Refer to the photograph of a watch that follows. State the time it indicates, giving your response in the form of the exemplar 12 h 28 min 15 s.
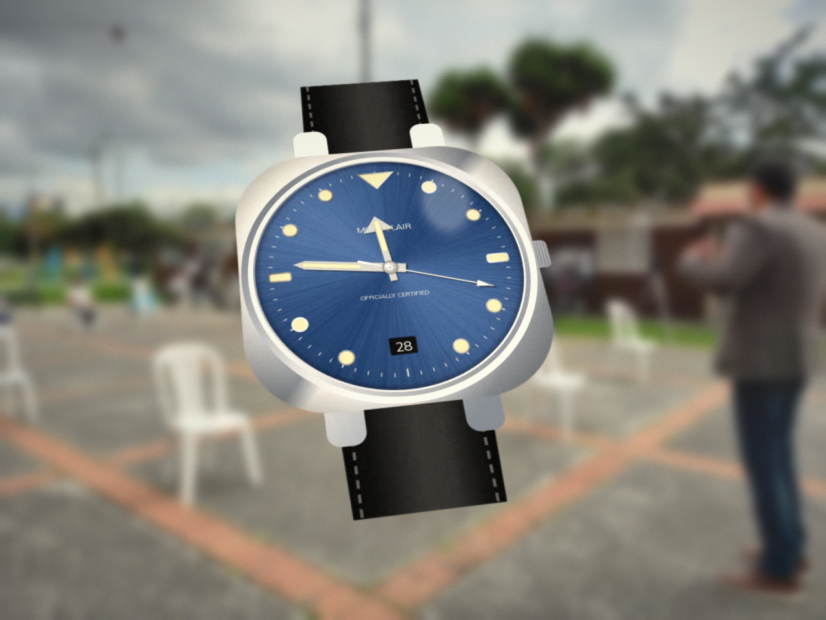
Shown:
11 h 46 min 18 s
